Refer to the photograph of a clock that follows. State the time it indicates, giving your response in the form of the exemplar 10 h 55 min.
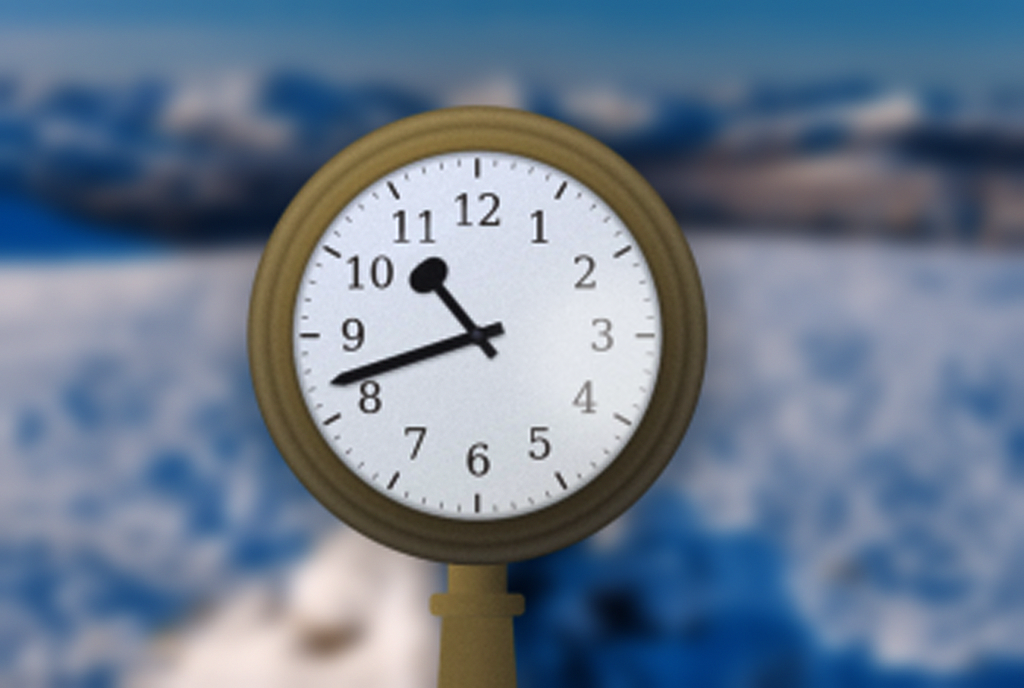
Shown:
10 h 42 min
